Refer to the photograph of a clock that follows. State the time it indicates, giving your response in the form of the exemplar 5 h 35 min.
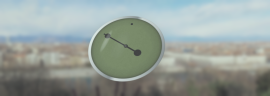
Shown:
3 h 49 min
